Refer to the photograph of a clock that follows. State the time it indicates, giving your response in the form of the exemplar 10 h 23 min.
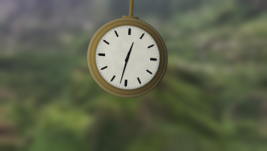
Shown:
12 h 32 min
